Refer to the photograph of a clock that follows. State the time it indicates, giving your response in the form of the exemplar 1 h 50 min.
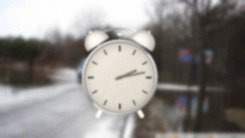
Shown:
2 h 13 min
